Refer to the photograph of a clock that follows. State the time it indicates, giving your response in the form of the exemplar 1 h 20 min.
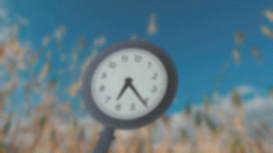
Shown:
6 h 21 min
